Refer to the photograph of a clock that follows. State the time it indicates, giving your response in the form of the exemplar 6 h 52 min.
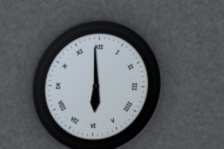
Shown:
5 h 59 min
